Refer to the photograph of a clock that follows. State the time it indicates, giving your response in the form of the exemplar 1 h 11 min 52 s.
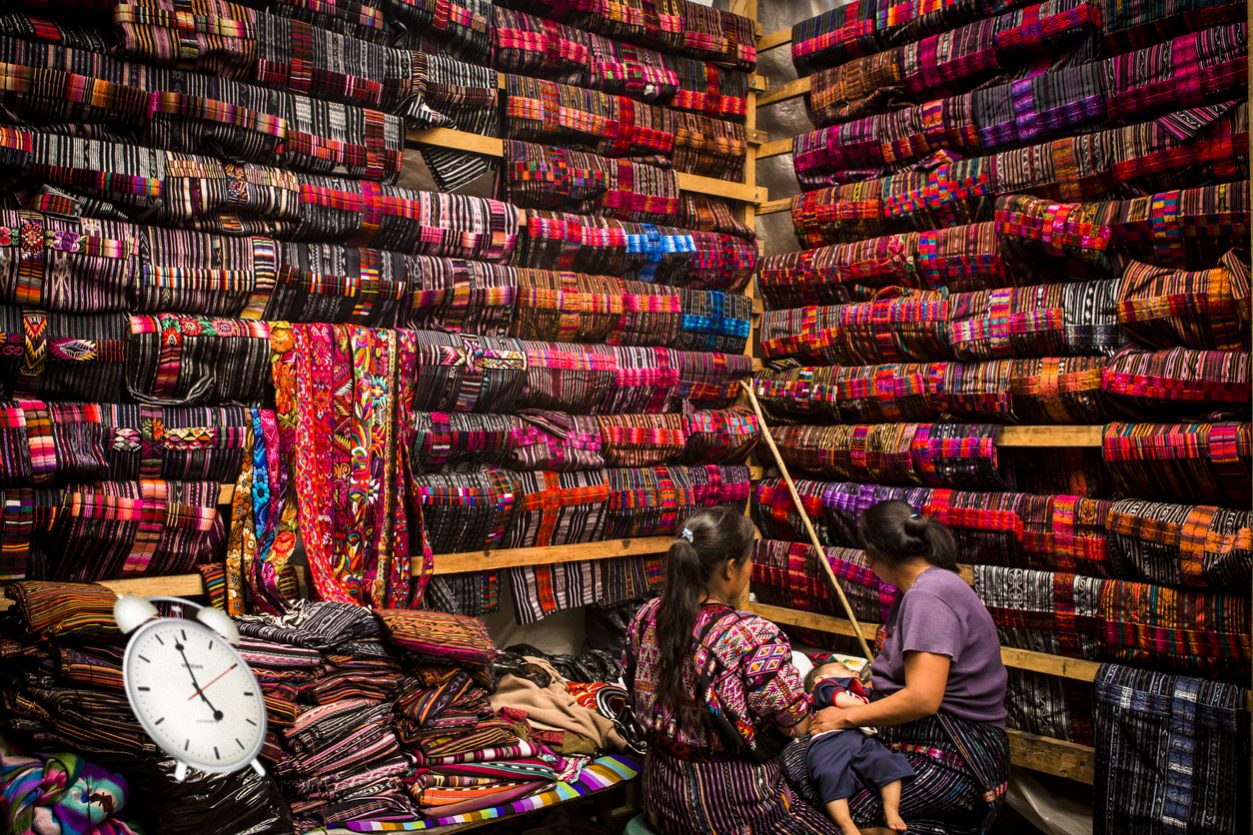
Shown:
4 h 58 min 10 s
